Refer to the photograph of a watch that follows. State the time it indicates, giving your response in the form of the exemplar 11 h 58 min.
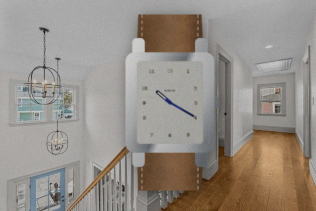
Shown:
10 h 20 min
